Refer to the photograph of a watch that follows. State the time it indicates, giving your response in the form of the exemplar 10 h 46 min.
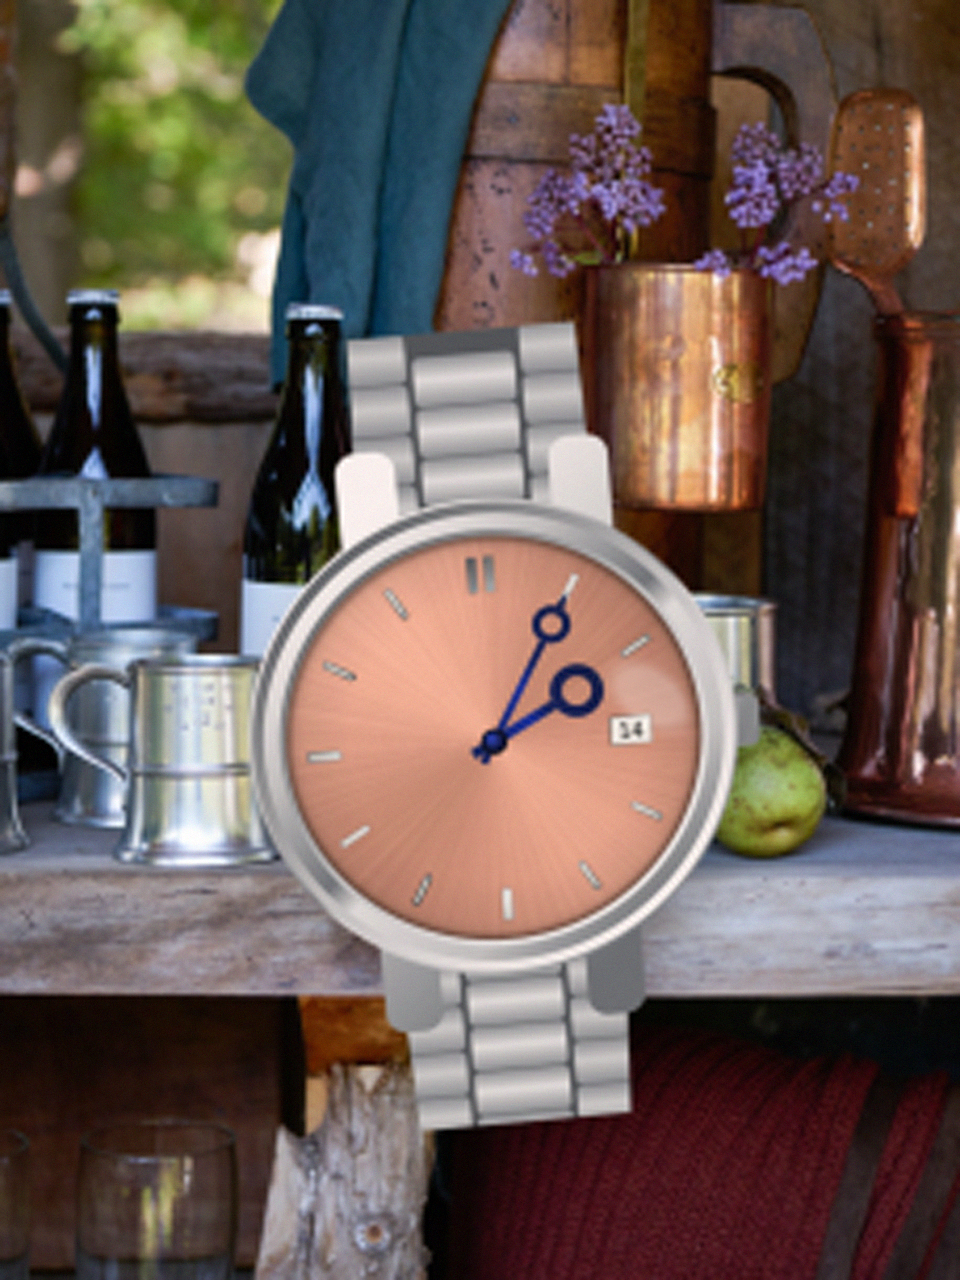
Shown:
2 h 05 min
